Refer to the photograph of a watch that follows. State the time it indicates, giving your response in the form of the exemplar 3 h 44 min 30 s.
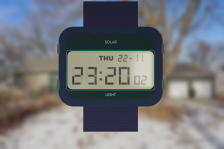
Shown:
23 h 20 min 02 s
